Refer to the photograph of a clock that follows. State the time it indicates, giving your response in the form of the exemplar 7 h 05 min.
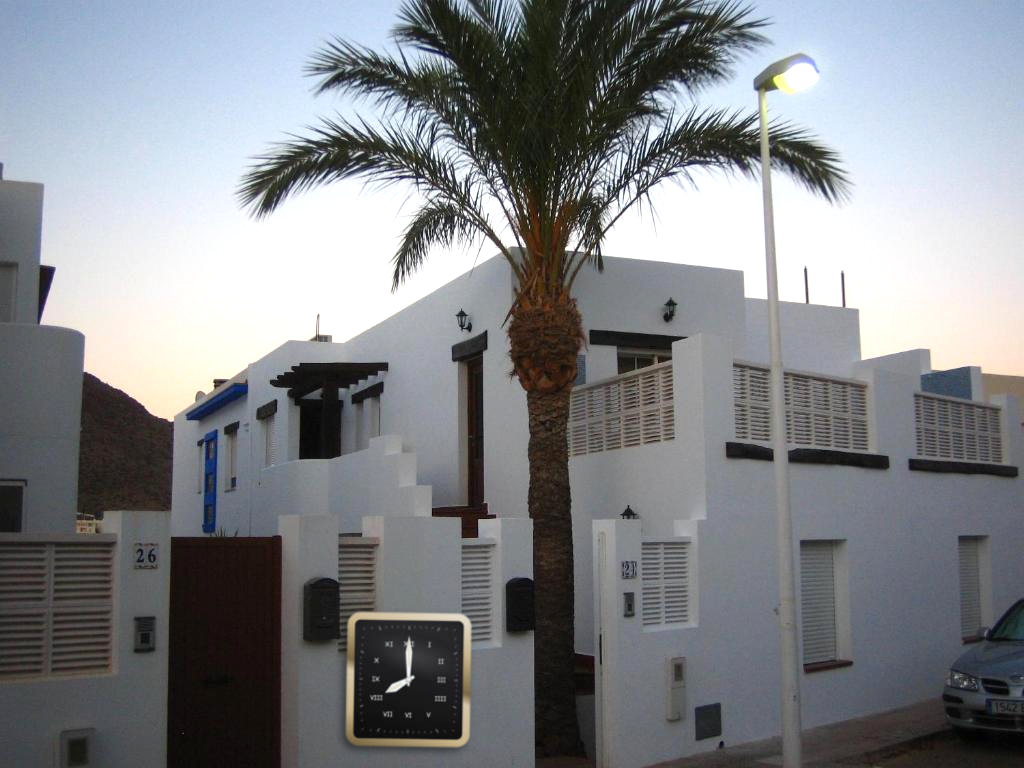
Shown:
8 h 00 min
